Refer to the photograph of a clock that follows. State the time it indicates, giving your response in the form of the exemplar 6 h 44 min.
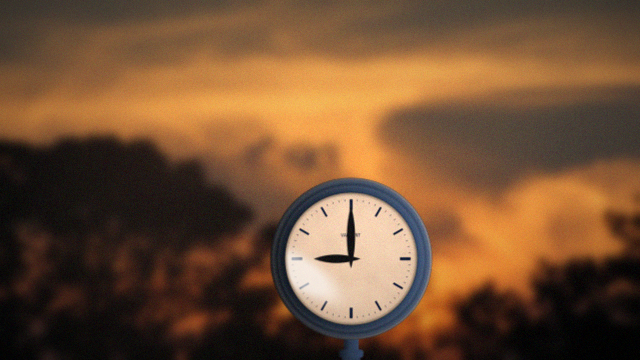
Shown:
9 h 00 min
